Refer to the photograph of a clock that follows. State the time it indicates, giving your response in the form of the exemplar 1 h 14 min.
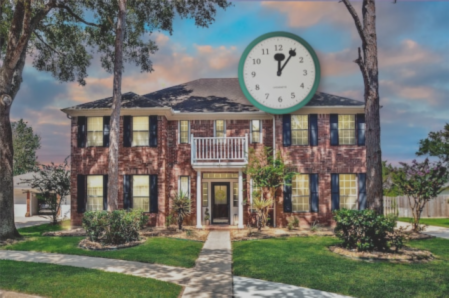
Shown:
12 h 06 min
